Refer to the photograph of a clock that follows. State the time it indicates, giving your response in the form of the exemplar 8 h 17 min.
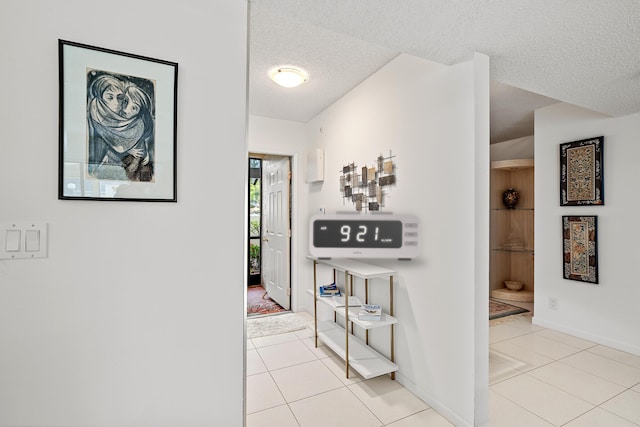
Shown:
9 h 21 min
